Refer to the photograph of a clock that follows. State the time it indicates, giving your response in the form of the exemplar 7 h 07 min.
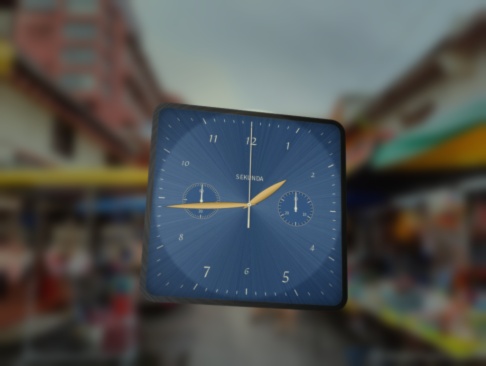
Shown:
1 h 44 min
